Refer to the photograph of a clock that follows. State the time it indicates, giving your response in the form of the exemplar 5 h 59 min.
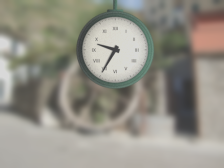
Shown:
9 h 35 min
